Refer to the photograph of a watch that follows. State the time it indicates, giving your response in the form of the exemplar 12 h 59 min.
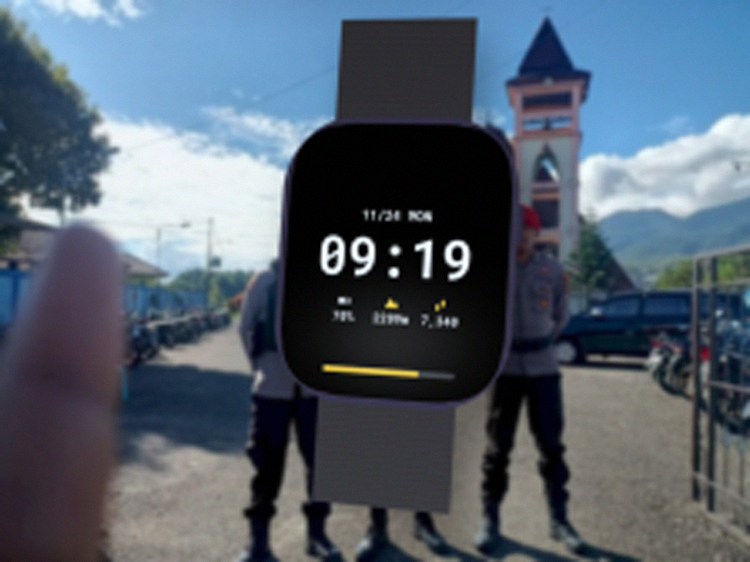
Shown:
9 h 19 min
